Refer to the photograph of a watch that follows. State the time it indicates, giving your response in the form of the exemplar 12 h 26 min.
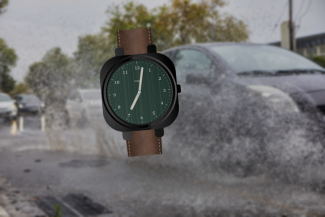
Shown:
7 h 02 min
